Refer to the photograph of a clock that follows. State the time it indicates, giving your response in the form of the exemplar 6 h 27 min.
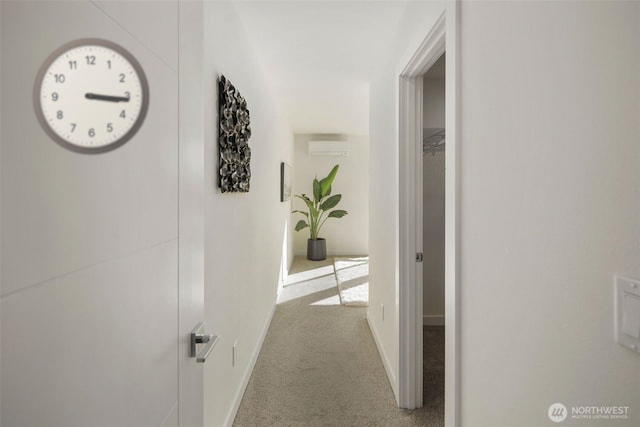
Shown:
3 h 16 min
